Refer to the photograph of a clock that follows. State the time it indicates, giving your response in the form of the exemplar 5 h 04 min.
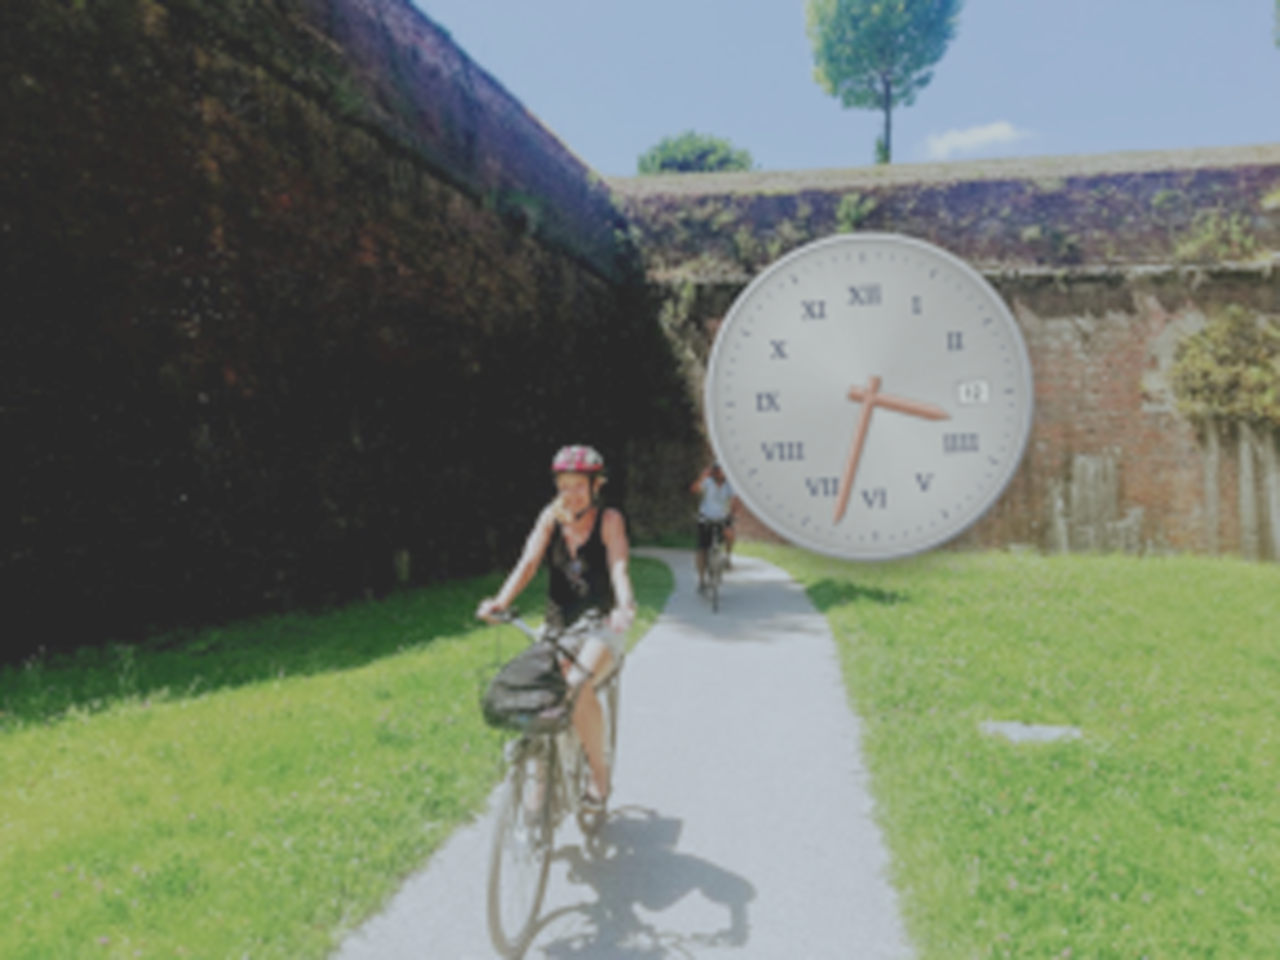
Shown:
3 h 33 min
